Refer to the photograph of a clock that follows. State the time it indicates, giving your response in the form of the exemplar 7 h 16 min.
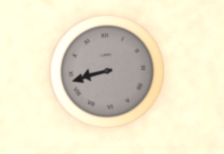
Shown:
8 h 43 min
